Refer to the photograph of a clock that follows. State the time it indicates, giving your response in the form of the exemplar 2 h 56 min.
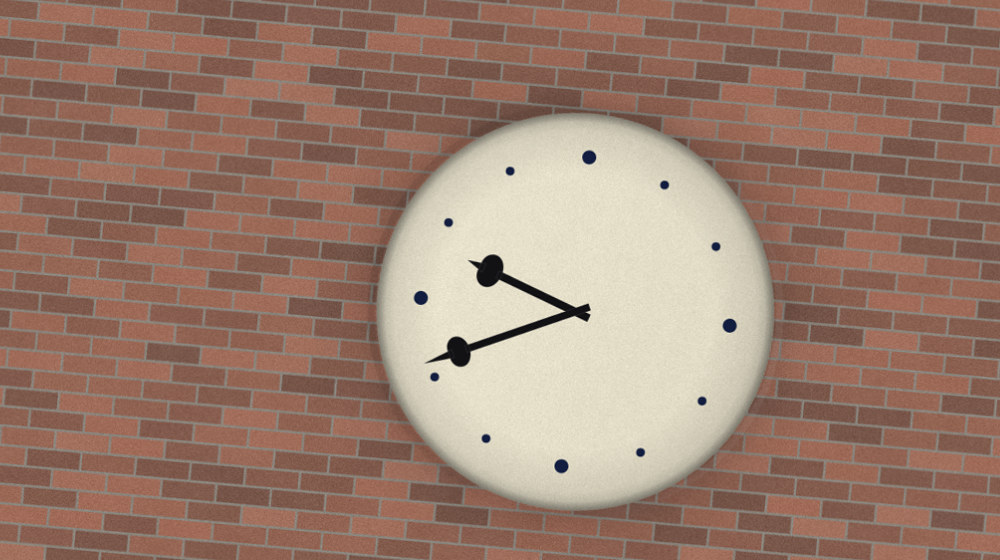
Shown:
9 h 41 min
